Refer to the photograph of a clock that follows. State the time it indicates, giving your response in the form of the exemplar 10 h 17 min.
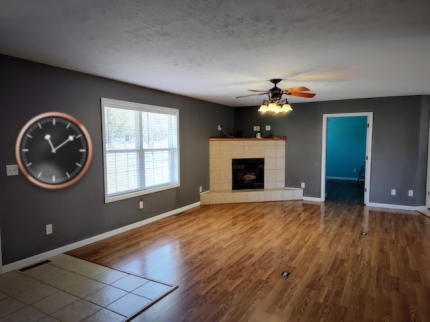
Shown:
11 h 09 min
